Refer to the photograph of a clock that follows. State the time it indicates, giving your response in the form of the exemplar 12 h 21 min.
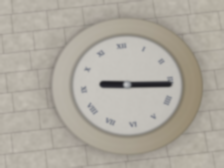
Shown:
9 h 16 min
